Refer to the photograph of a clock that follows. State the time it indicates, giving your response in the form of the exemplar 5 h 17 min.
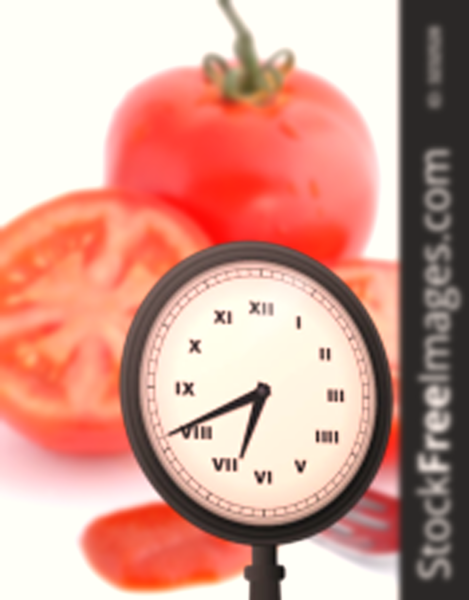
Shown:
6 h 41 min
